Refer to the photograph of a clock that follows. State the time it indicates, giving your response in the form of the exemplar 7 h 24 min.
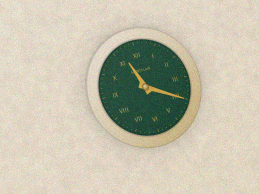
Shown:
11 h 20 min
